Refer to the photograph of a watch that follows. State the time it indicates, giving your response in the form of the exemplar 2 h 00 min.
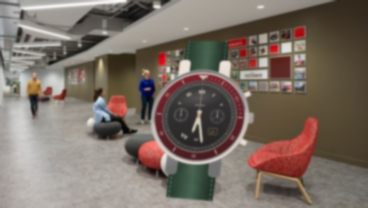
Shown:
6 h 28 min
